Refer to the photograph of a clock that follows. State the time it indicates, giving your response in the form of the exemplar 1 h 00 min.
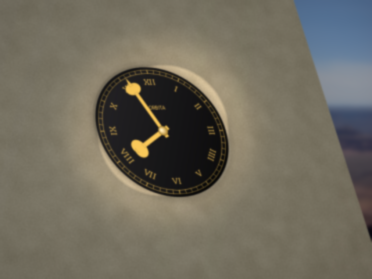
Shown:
7 h 56 min
